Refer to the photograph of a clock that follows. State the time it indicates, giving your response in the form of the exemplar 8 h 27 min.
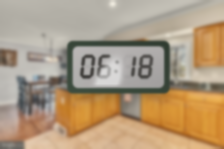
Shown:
6 h 18 min
